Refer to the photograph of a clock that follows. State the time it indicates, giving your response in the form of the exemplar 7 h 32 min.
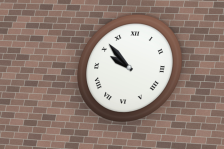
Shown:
9 h 52 min
